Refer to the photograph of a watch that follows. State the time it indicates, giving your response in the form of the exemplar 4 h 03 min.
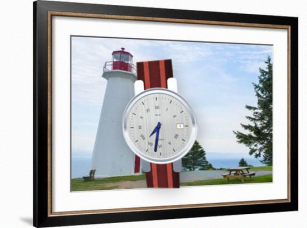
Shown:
7 h 32 min
